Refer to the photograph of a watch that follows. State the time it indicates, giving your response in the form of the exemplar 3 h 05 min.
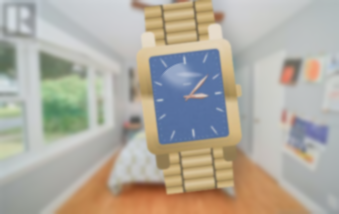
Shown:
3 h 08 min
